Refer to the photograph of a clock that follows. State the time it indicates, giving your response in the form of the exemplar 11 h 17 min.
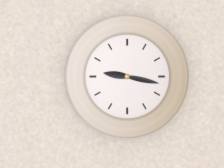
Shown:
9 h 17 min
